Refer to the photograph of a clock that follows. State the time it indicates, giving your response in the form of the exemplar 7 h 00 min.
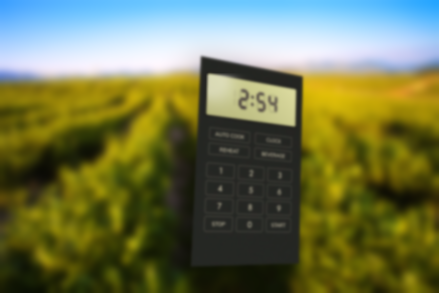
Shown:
2 h 54 min
